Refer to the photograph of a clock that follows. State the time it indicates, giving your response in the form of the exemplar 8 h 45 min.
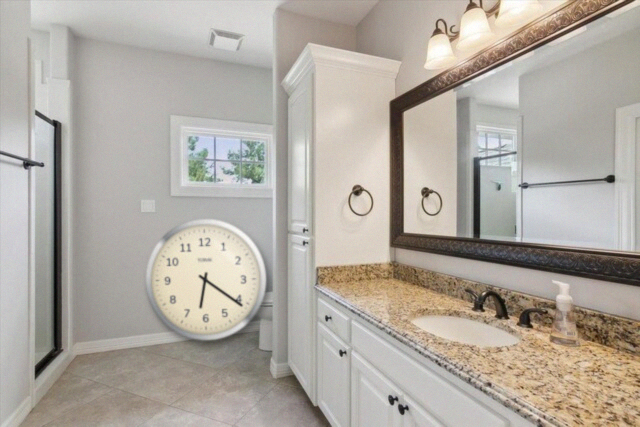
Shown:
6 h 21 min
